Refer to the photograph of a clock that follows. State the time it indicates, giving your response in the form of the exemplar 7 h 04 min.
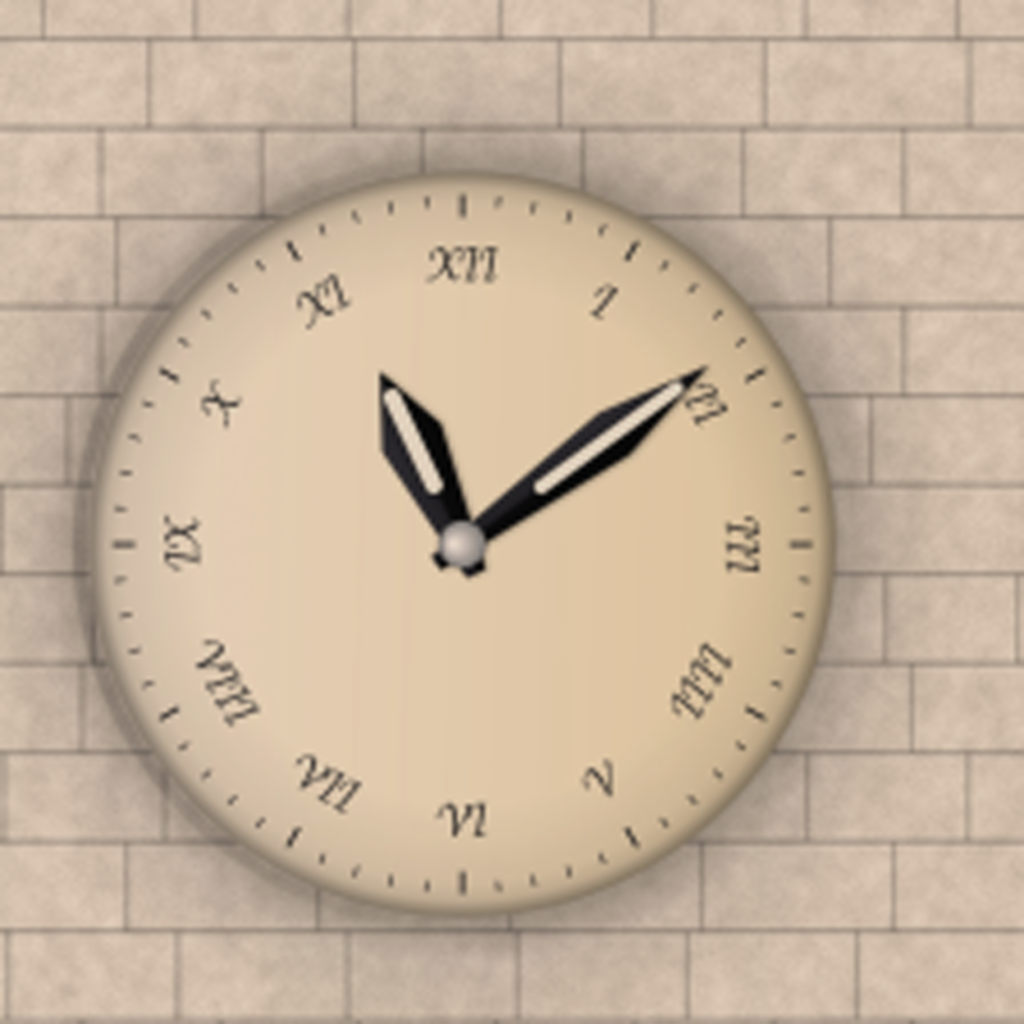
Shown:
11 h 09 min
